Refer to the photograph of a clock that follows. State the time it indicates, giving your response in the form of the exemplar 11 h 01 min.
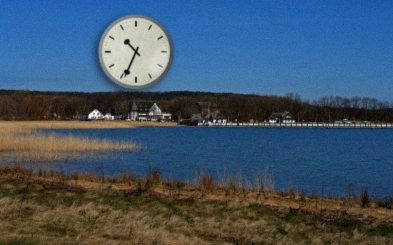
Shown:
10 h 34 min
